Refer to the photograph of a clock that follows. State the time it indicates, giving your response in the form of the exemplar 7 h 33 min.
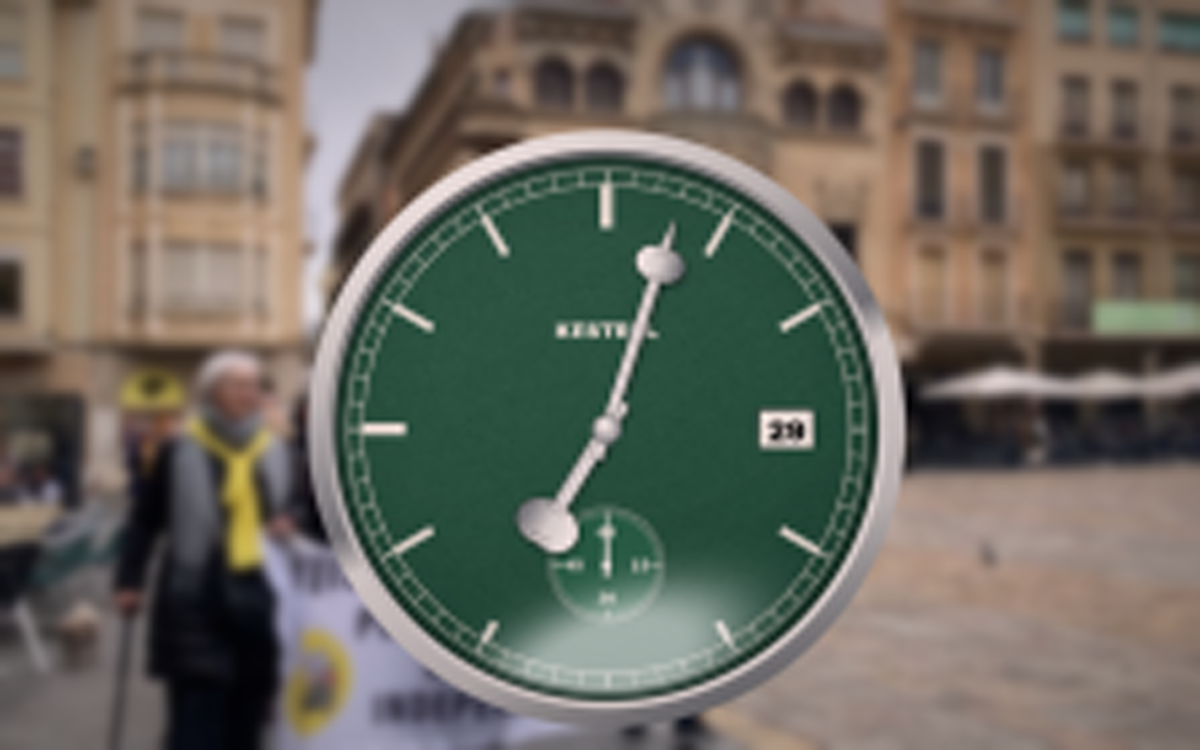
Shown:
7 h 03 min
